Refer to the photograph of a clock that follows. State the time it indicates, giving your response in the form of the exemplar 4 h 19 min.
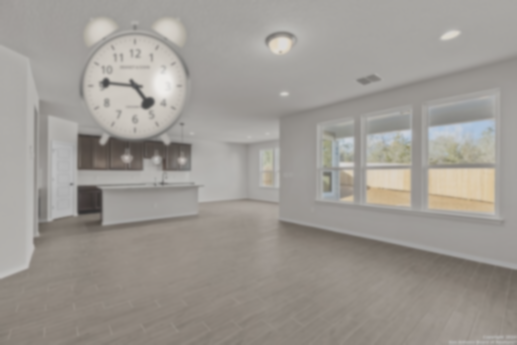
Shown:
4 h 46 min
